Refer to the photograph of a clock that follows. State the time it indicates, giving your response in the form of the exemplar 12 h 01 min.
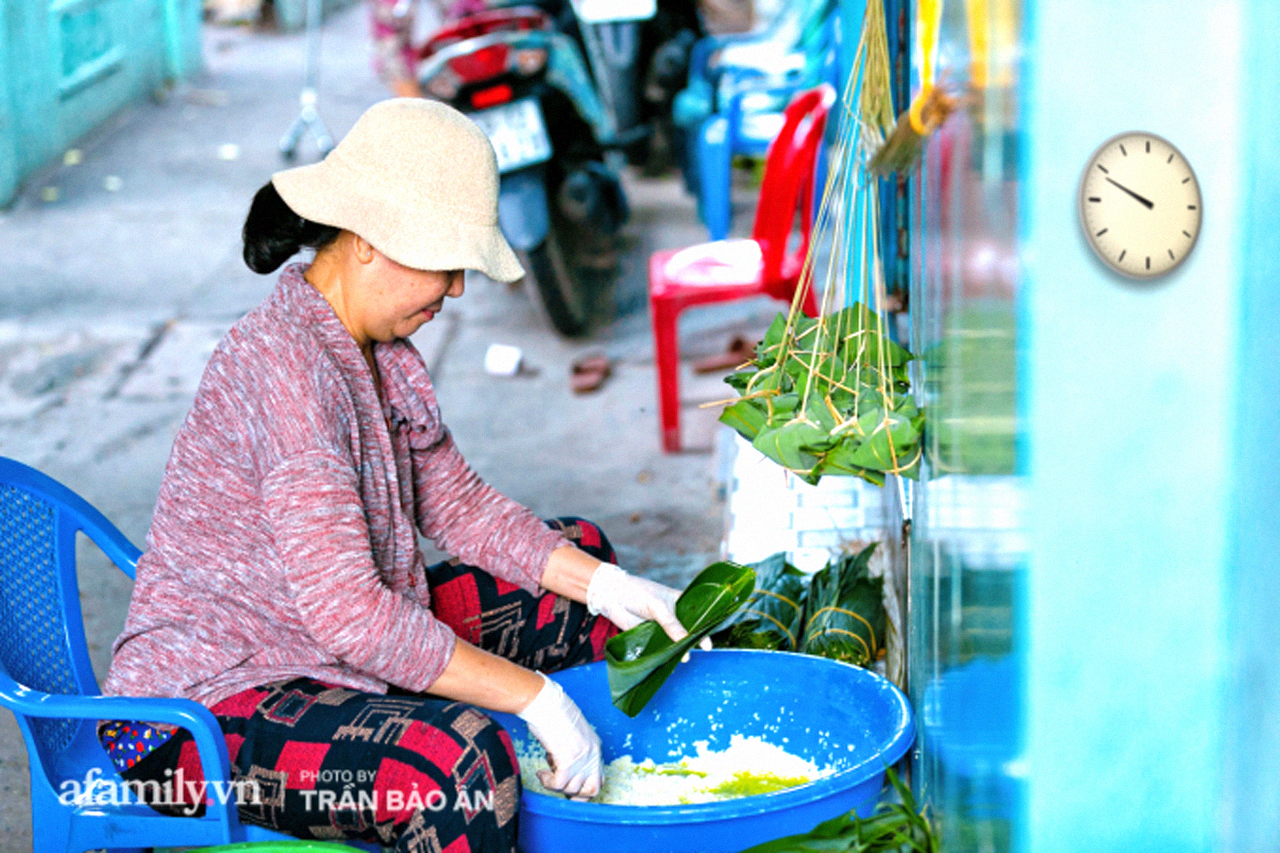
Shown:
9 h 49 min
